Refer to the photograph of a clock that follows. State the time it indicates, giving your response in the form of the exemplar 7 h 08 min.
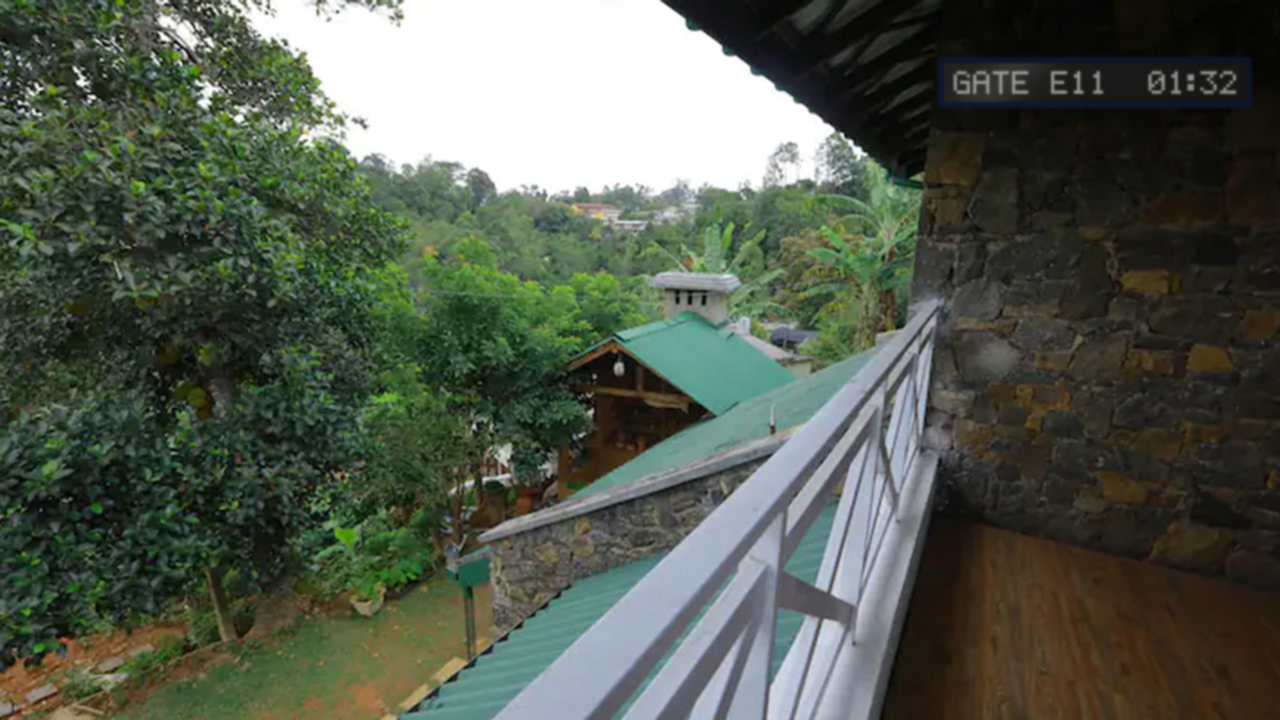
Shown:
1 h 32 min
